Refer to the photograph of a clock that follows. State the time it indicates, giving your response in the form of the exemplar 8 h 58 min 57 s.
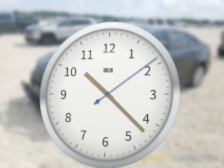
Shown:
10 h 22 min 09 s
